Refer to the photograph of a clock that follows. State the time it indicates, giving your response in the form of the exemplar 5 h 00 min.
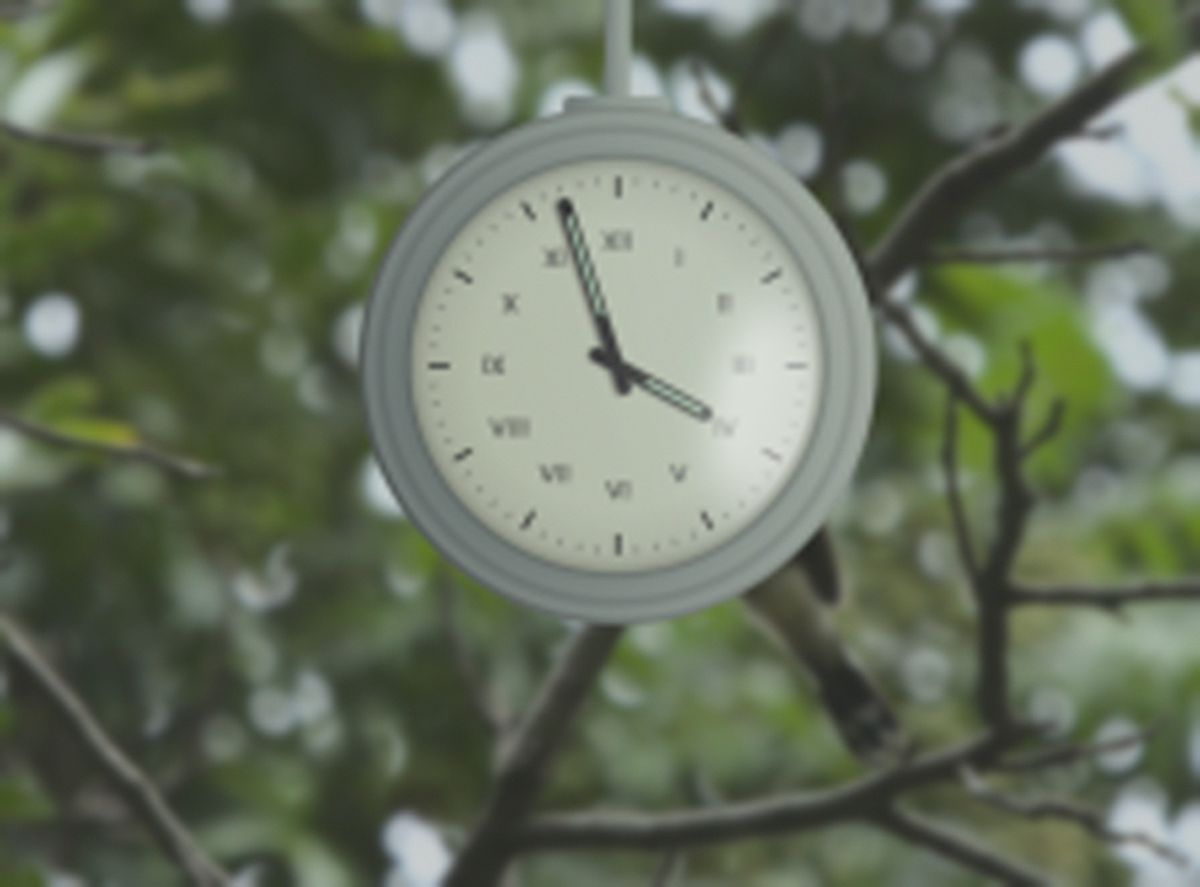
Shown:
3 h 57 min
